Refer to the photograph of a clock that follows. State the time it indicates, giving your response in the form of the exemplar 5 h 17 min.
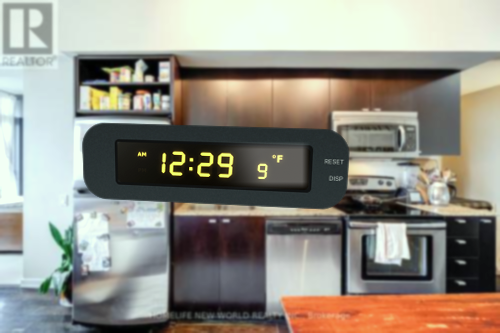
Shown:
12 h 29 min
